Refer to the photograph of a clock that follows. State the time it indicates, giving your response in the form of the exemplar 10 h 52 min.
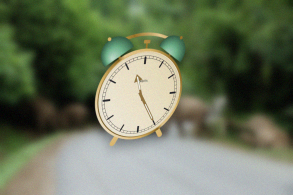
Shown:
11 h 25 min
